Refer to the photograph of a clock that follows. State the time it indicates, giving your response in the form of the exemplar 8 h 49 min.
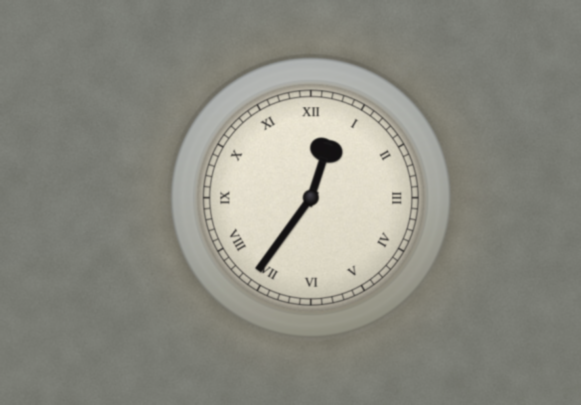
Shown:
12 h 36 min
